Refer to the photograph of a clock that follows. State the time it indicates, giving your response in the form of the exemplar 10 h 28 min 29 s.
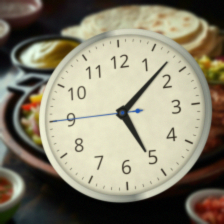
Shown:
5 h 07 min 45 s
